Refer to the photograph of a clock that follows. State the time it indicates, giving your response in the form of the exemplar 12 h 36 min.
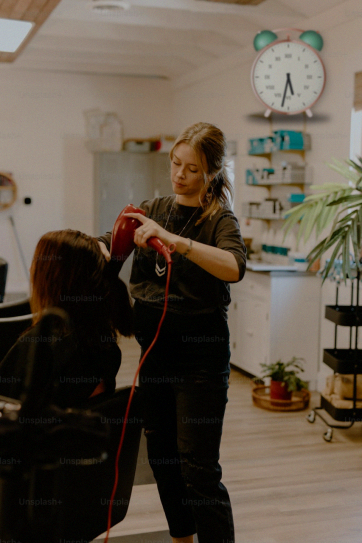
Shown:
5 h 32 min
